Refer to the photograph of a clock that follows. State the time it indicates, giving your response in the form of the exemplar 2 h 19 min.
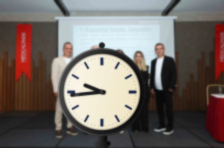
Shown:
9 h 44 min
